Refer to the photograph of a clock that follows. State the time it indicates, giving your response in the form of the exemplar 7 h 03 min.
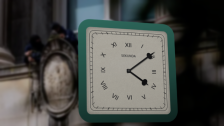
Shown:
4 h 09 min
